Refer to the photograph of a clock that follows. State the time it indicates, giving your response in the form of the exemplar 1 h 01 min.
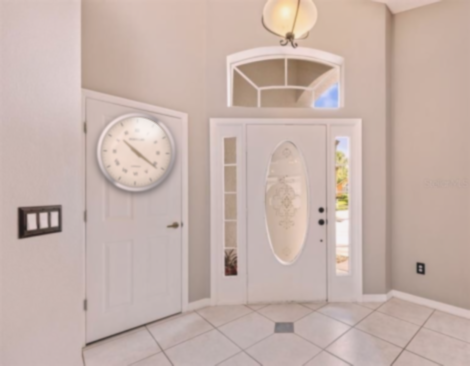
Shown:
10 h 21 min
